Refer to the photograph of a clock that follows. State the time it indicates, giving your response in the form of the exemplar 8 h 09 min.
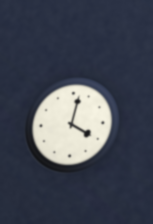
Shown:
4 h 02 min
